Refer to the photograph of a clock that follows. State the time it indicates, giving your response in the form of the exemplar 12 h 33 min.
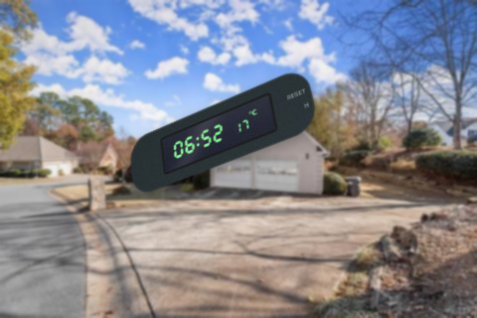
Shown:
6 h 52 min
